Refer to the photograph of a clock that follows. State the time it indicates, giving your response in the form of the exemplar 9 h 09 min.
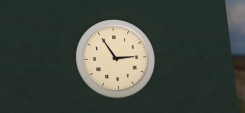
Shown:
2 h 55 min
